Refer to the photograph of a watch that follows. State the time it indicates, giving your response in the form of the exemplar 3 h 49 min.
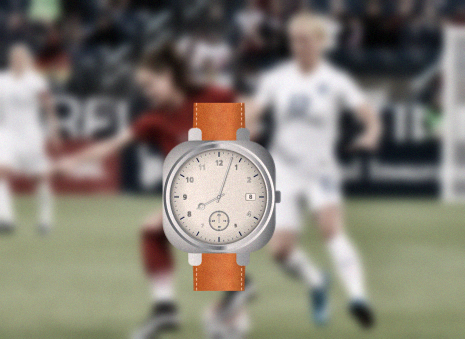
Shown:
8 h 03 min
